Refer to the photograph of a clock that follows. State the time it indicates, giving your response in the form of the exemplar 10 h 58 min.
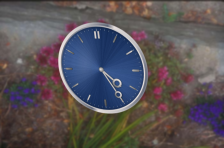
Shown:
4 h 25 min
